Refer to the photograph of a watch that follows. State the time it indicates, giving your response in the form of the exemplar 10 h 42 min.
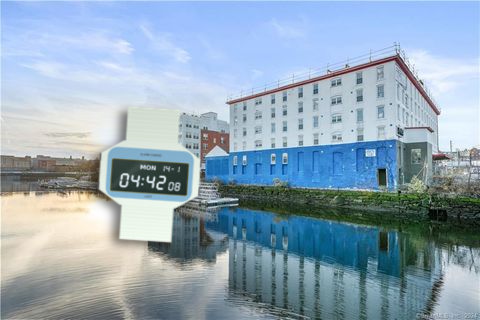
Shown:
4 h 42 min
